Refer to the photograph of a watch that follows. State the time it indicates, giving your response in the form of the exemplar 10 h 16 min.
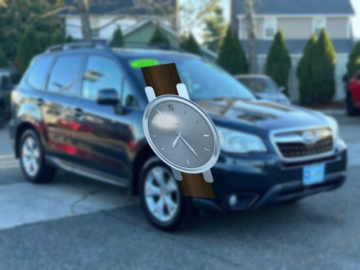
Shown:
7 h 25 min
